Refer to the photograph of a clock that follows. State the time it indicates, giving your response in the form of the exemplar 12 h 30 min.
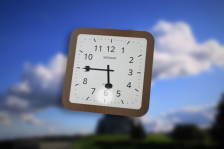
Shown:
5 h 45 min
